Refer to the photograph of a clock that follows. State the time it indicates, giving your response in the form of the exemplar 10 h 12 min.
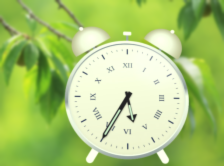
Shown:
5 h 35 min
